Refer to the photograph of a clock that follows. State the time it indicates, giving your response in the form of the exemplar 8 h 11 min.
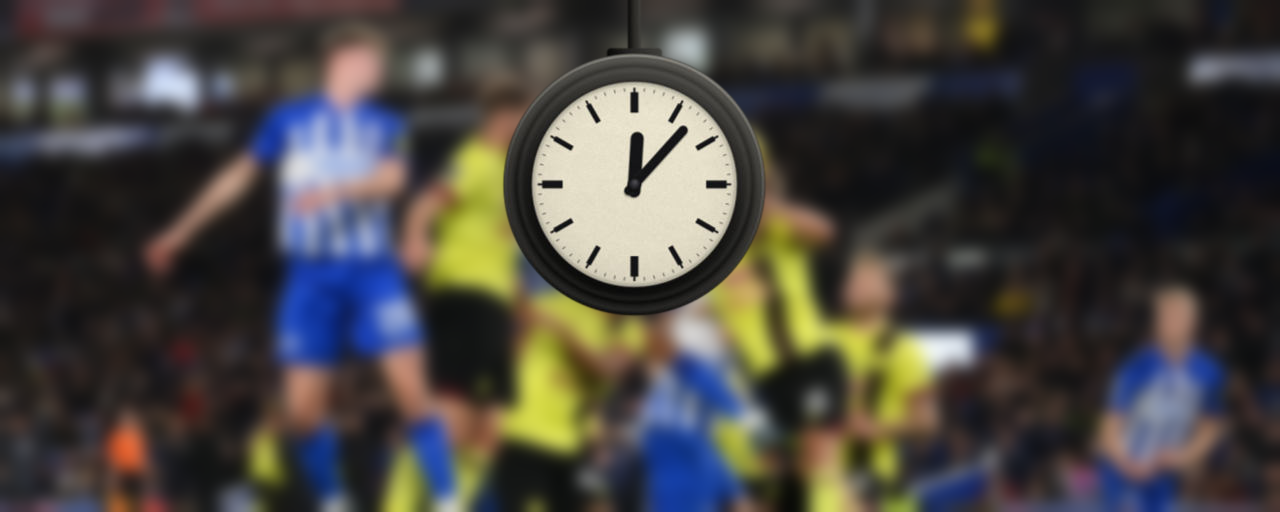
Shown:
12 h 07 min
